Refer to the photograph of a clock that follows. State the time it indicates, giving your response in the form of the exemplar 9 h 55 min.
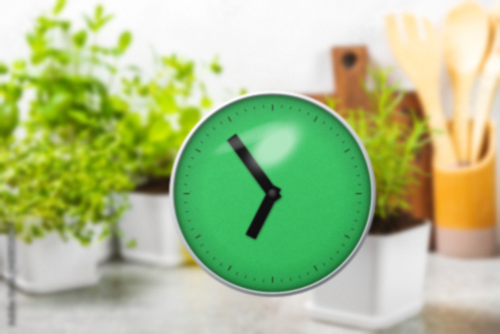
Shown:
6 h 54 min
